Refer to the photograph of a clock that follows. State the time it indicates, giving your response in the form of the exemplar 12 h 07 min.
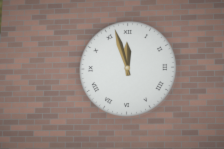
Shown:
11 h 57 min
